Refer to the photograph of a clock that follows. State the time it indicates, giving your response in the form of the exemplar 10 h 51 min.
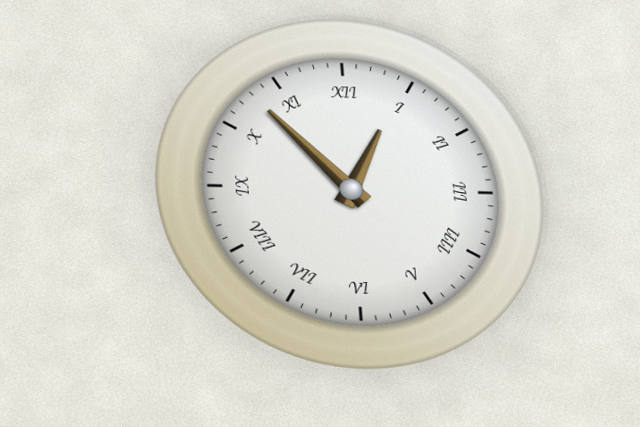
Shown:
12 h 53 min
